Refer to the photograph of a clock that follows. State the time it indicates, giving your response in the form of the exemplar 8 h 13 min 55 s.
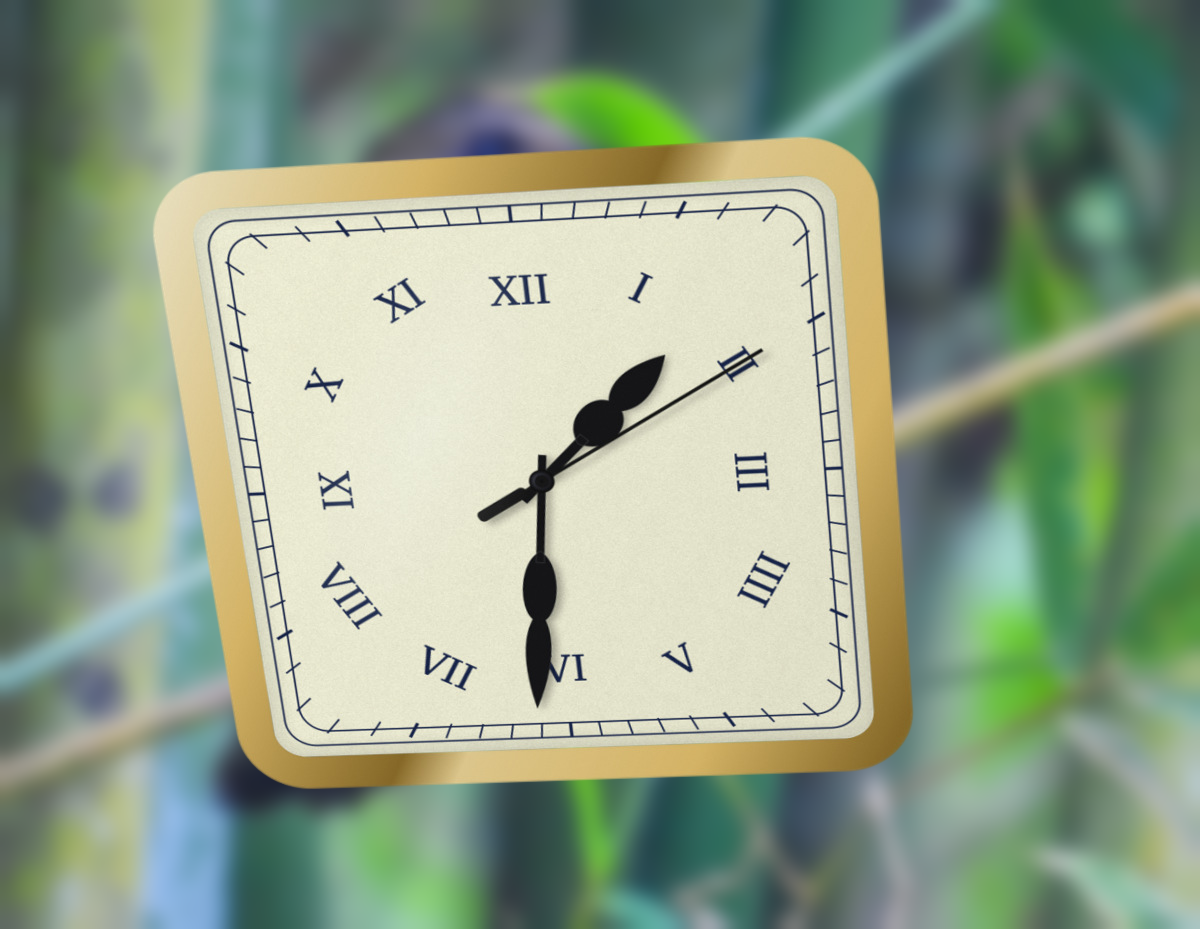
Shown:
1 h 31 min 10 s
